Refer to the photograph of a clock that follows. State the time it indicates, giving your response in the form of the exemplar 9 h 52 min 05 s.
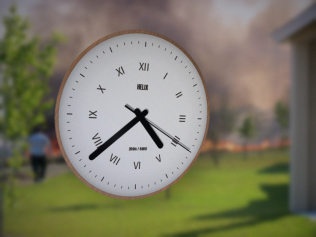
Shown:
4 h 38 min 20 s
